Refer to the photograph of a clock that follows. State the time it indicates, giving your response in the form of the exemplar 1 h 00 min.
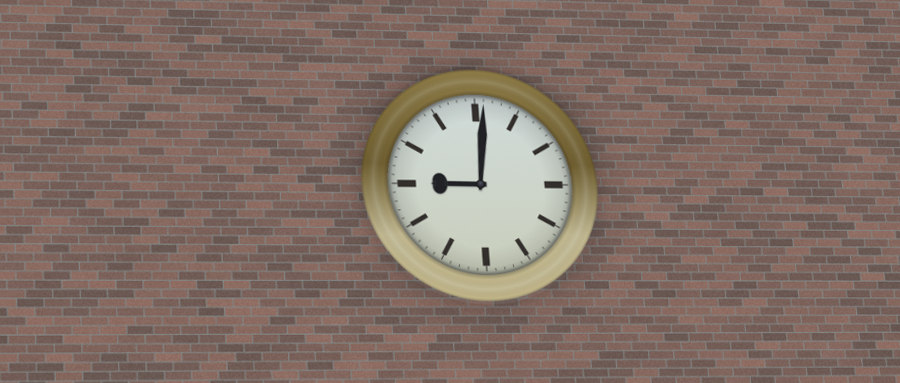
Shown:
9 h 01 min
